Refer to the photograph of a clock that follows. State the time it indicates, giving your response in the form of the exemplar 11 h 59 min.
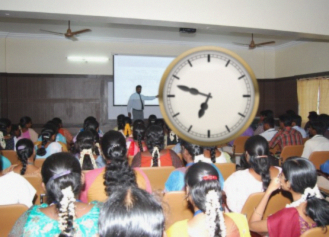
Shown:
6 h 48 min
